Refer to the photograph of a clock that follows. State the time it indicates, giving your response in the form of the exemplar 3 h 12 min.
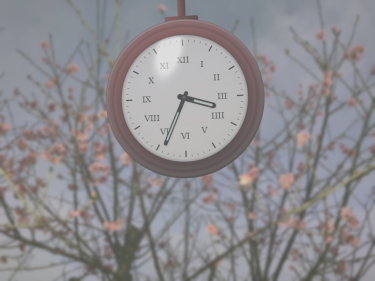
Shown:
3 h 34 min
